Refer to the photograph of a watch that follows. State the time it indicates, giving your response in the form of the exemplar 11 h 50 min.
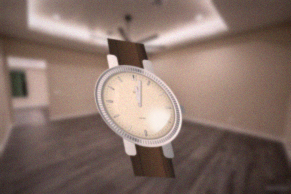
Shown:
12 h 02 min
